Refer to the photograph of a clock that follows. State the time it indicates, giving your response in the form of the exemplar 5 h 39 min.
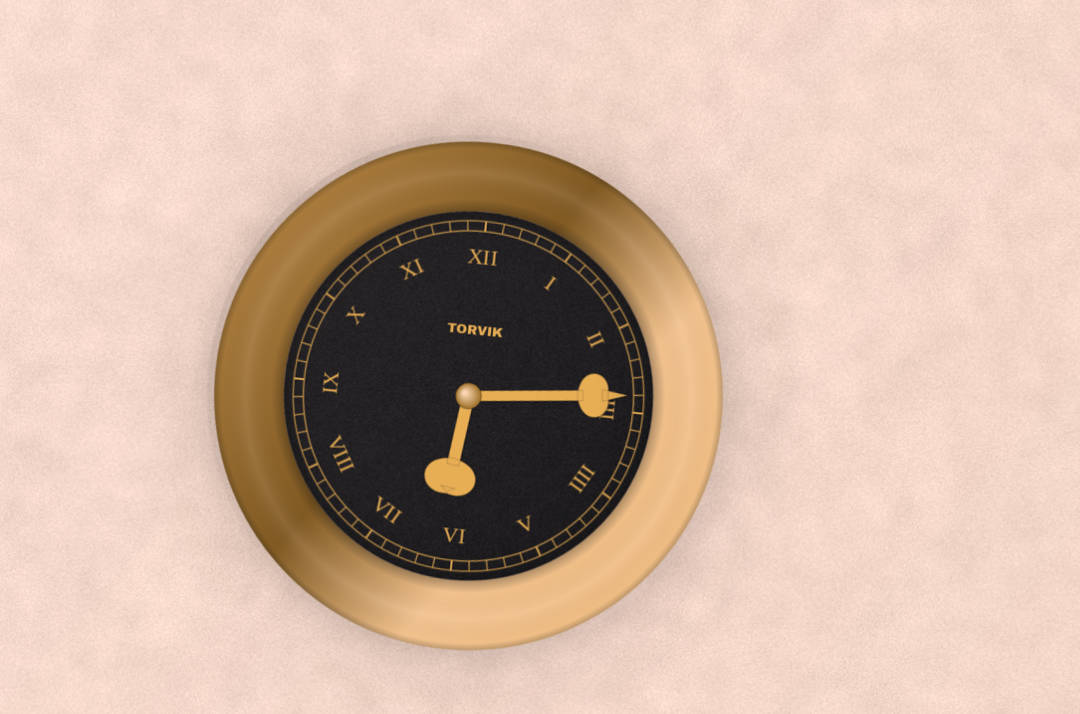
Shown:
6 h 14 min
